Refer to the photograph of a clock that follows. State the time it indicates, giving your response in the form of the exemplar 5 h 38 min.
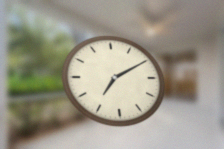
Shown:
7 h 10 min
